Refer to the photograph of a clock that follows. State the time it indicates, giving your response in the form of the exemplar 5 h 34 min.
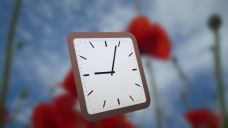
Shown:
9 h 04 min
